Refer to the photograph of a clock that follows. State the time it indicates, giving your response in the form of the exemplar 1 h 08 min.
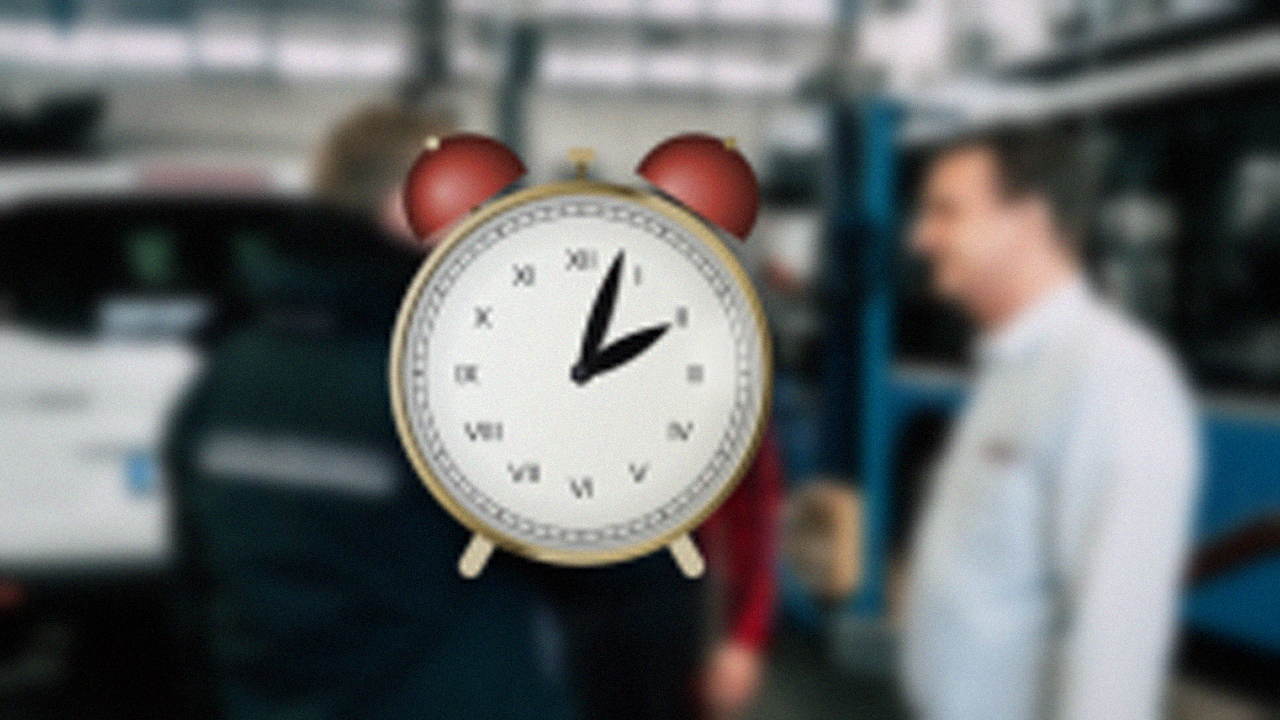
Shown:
2 h 03 min
